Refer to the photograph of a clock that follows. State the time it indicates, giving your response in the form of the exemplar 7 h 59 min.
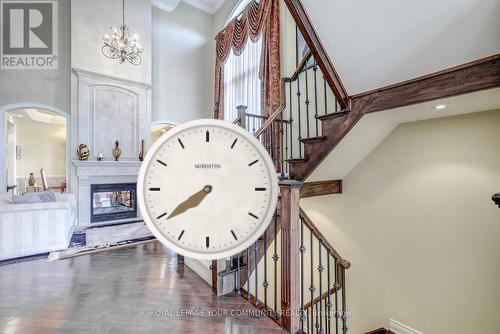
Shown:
7 h 39 min
